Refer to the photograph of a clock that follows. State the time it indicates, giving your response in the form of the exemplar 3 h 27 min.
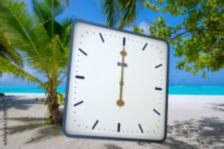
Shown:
6 h 00 min
